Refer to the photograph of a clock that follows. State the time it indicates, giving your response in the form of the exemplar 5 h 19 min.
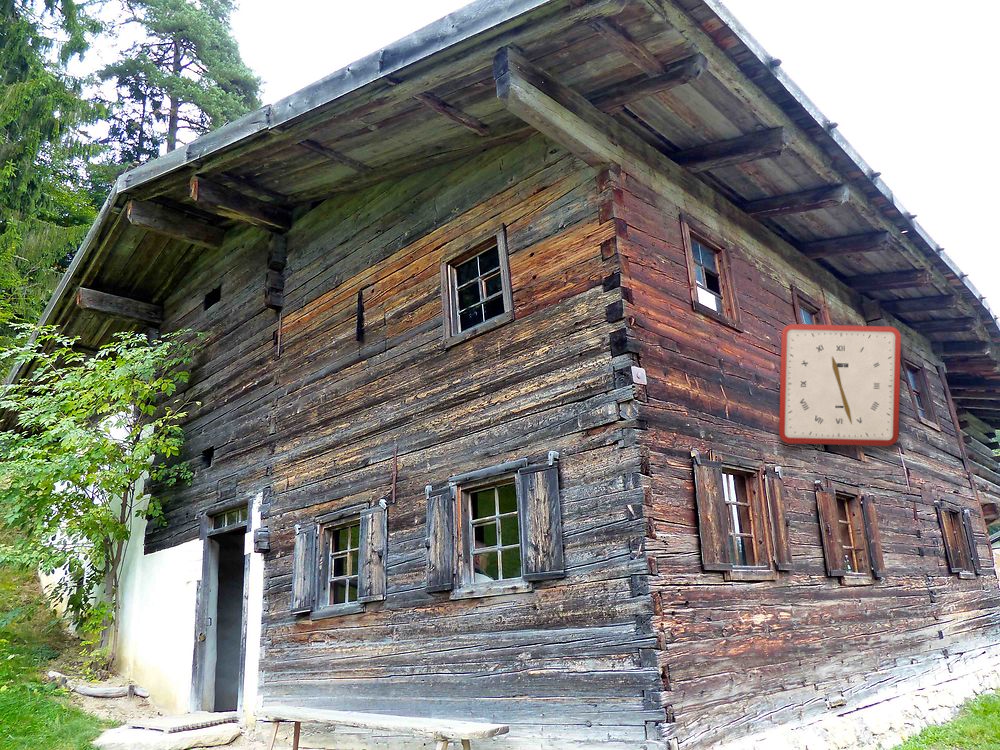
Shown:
11 h 27 min
